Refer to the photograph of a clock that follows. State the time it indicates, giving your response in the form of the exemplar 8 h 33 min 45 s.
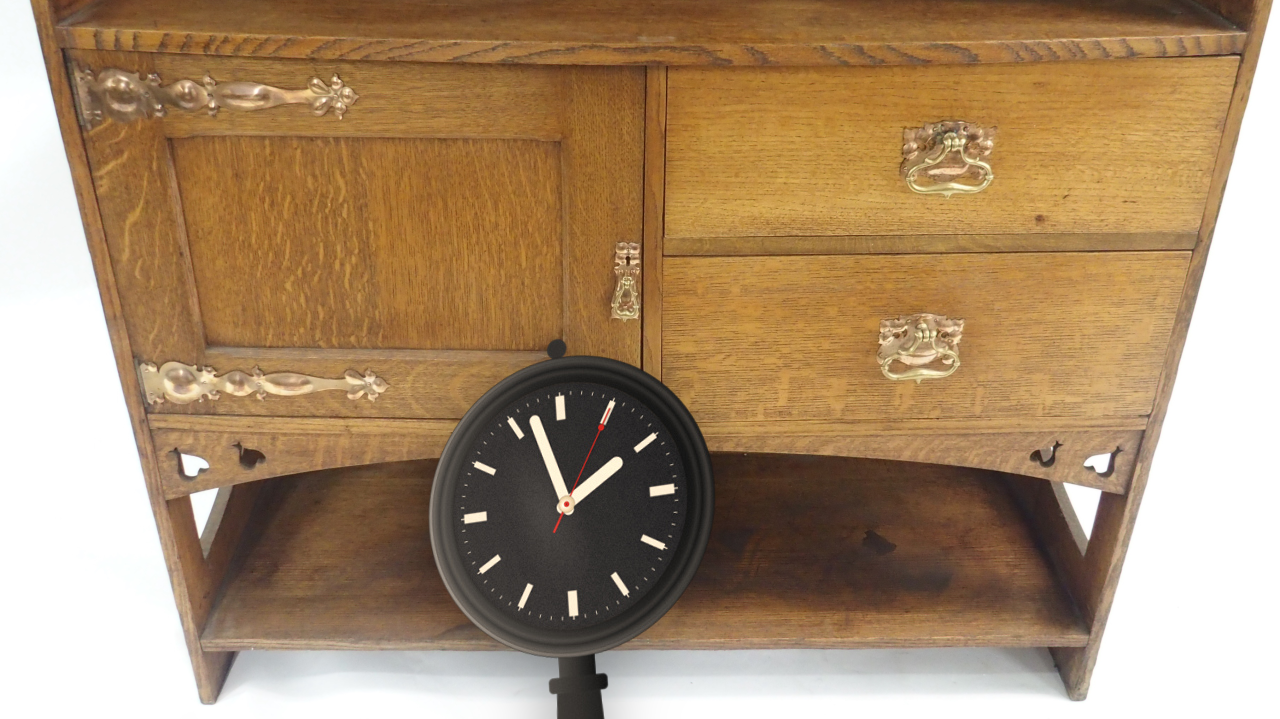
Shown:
1 h 57 min 05 s
